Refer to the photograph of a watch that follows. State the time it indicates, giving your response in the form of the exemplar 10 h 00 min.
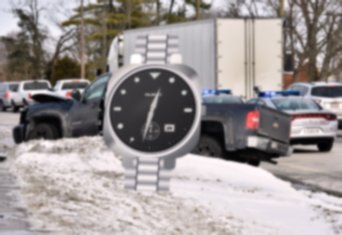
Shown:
12 h 32 min
